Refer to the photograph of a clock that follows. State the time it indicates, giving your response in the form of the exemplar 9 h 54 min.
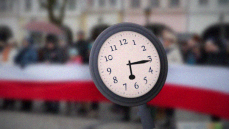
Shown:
6 h 16 min
